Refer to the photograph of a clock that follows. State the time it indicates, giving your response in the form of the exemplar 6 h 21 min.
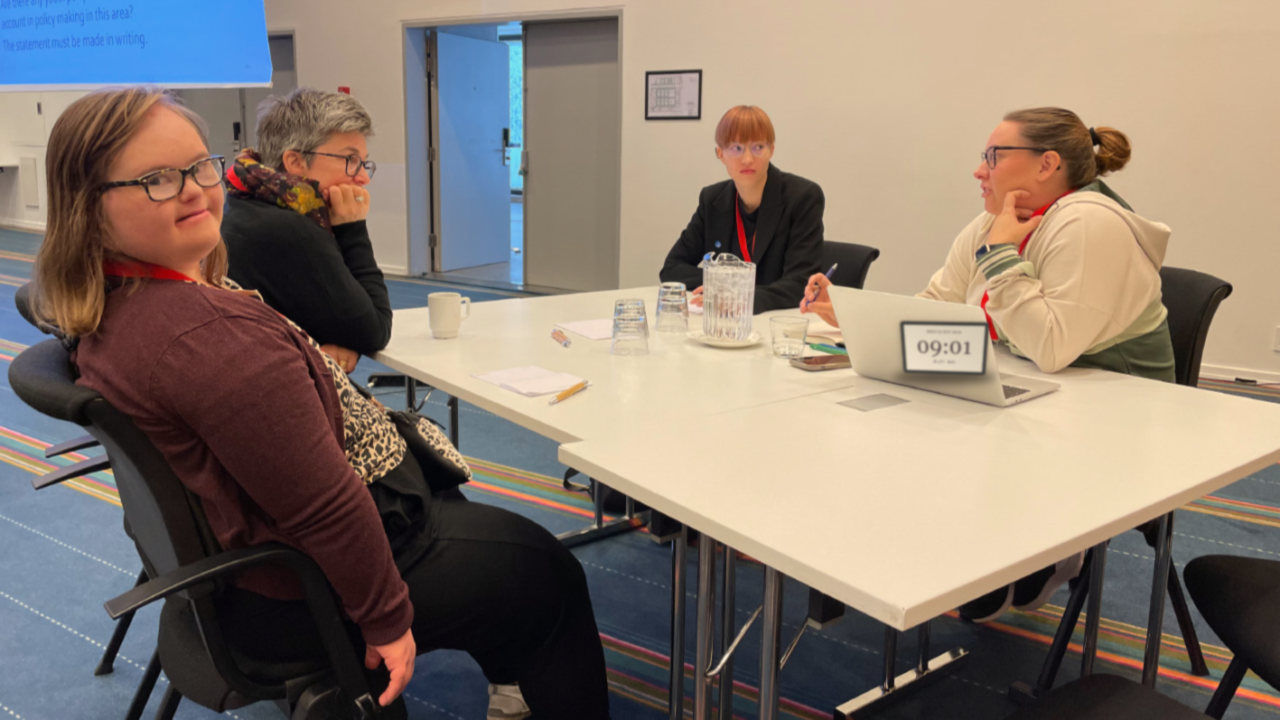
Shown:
9 h 01 min
